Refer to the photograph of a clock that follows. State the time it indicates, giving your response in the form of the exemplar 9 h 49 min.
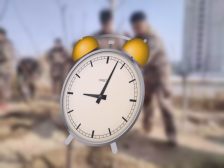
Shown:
9 h 03 min
